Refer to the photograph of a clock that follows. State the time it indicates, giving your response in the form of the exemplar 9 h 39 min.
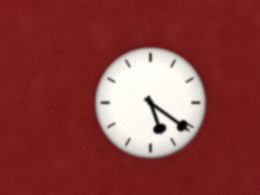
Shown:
5 h 21 min
